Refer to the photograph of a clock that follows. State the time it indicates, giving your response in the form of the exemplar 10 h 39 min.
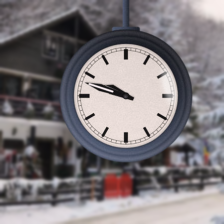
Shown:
9 h 48 min
